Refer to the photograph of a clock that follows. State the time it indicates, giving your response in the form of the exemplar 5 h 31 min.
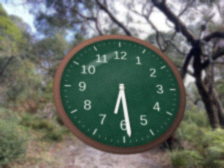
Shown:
6 h 29 min
